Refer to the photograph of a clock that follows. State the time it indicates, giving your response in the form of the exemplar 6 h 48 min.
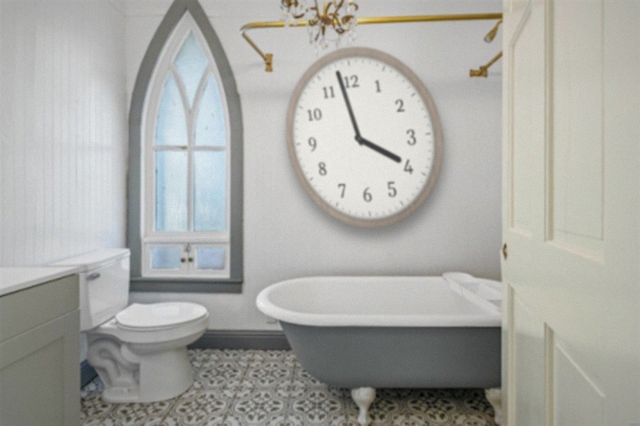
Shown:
3 h 58 min
